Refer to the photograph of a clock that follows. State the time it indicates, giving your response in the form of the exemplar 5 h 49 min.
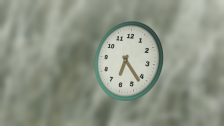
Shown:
6 h 22 min
